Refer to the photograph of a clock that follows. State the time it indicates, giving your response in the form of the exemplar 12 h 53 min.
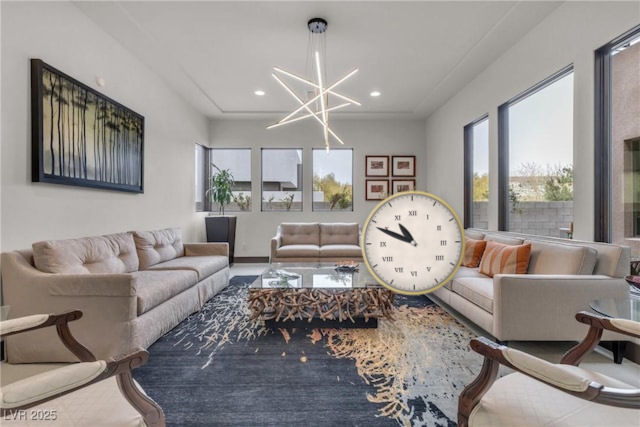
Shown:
10 h 49 min
